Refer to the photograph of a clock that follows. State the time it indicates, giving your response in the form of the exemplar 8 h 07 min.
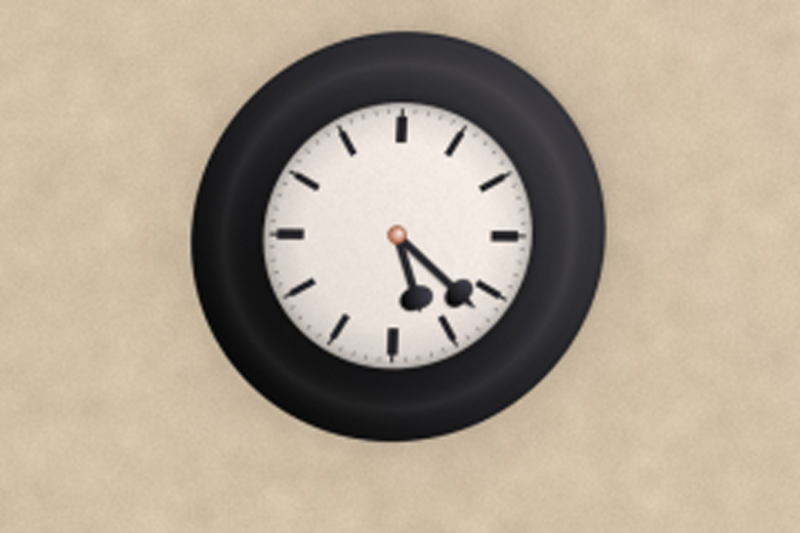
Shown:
5 h 22 min
